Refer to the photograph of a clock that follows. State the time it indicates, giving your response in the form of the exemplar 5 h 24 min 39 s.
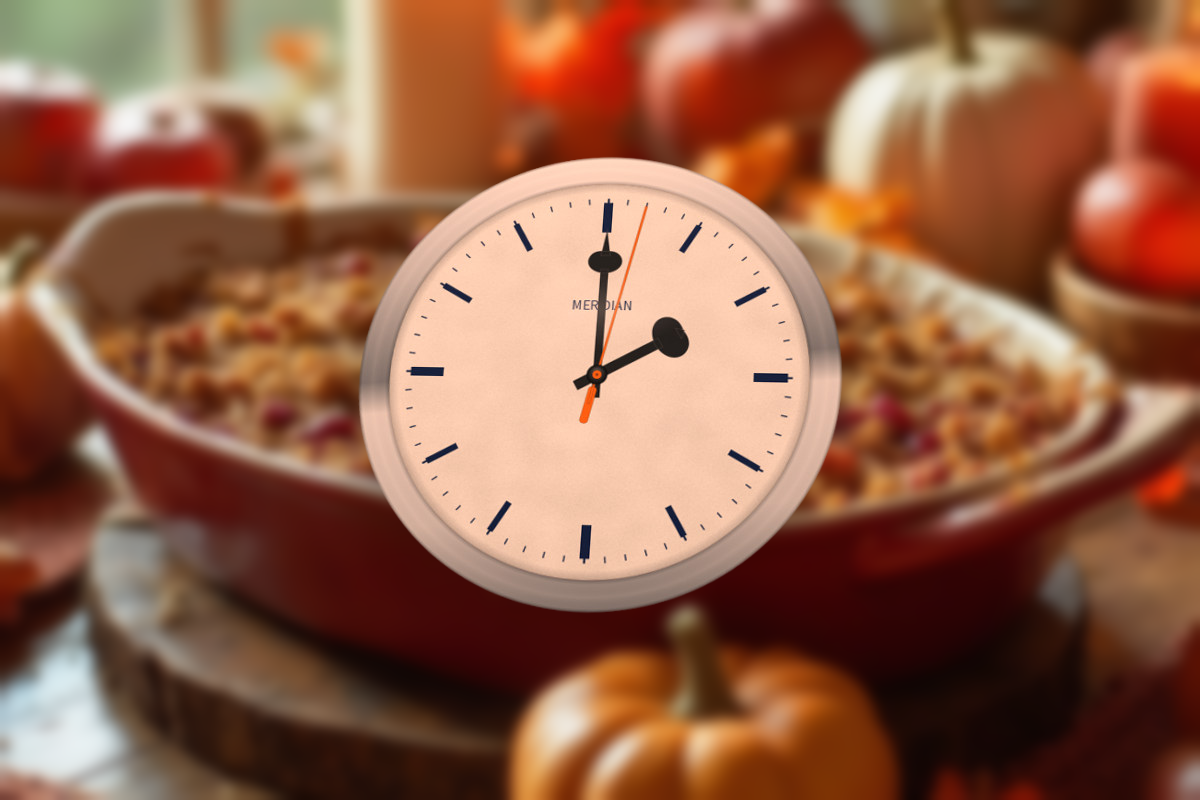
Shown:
2 h 00 min 02 s
